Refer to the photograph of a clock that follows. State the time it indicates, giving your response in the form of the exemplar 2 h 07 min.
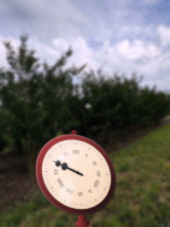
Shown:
9 h 49 min
